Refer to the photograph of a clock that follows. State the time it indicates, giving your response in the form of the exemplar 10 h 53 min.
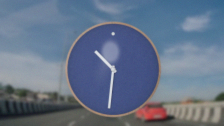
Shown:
10 h 31 min
